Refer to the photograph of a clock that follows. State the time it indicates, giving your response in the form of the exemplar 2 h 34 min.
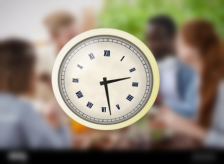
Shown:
2 h 28 min
